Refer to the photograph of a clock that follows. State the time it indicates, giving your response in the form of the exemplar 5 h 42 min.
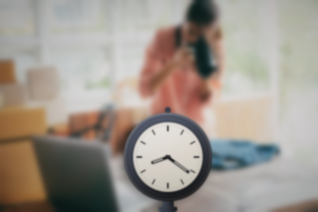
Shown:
8 h 21 min
